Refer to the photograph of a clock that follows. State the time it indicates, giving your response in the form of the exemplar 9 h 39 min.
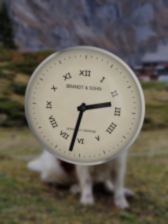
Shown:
2 h 32 min
